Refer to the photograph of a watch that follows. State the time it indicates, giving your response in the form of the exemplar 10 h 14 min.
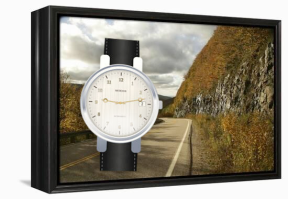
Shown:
9 h 13 min
